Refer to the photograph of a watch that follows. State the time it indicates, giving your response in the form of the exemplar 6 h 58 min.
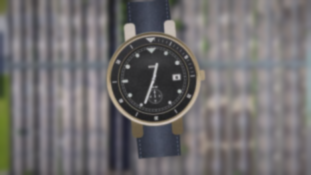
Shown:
12 h 34 min
